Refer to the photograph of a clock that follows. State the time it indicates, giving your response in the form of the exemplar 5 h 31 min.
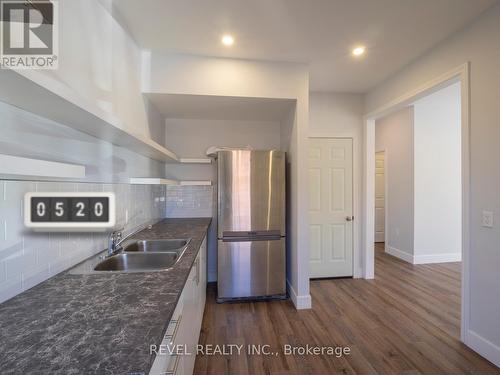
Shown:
5 h 20 min
